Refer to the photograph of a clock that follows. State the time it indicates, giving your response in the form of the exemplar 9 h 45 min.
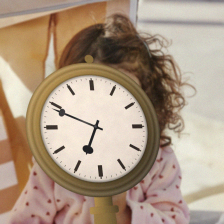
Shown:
6 h 49 min
